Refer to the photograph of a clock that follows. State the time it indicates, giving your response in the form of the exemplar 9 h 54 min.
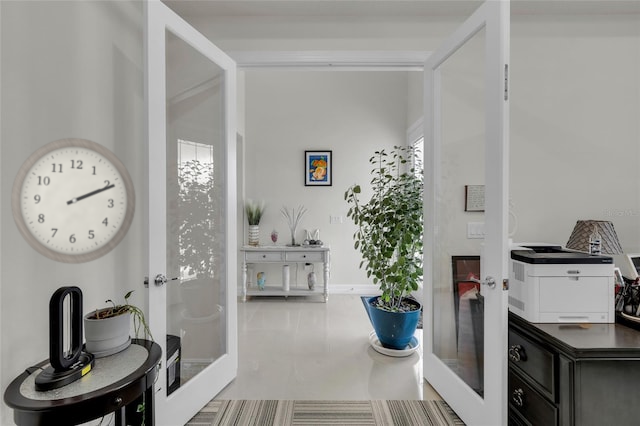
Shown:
2 h 11 min
